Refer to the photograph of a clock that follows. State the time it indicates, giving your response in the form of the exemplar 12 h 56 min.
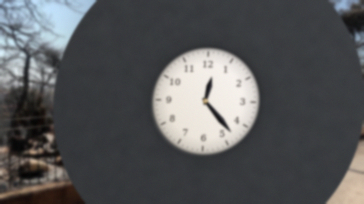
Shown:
12 h 23 min
